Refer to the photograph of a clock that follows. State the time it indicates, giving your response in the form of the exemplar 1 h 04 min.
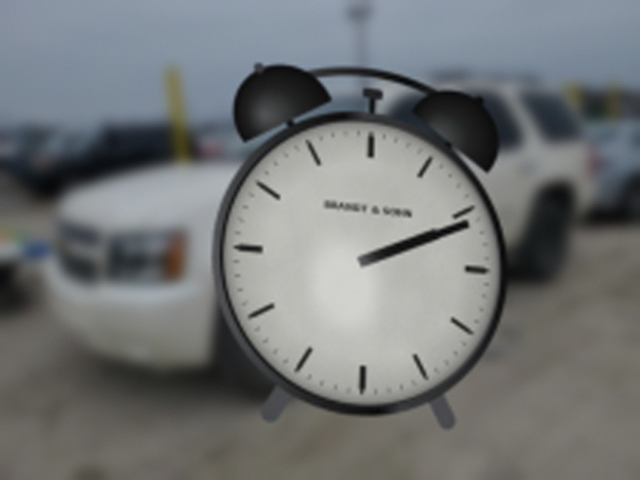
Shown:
2 h 11 min
